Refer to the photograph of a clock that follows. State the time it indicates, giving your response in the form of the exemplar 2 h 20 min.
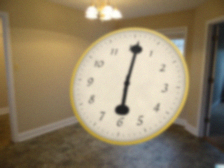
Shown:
6 h 01 min
